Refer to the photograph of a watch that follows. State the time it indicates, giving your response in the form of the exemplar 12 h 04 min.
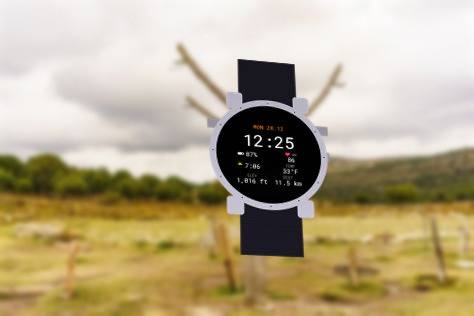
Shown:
12 h 25 min
